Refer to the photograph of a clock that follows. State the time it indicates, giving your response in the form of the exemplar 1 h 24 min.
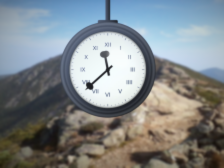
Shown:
11 h 38 min
